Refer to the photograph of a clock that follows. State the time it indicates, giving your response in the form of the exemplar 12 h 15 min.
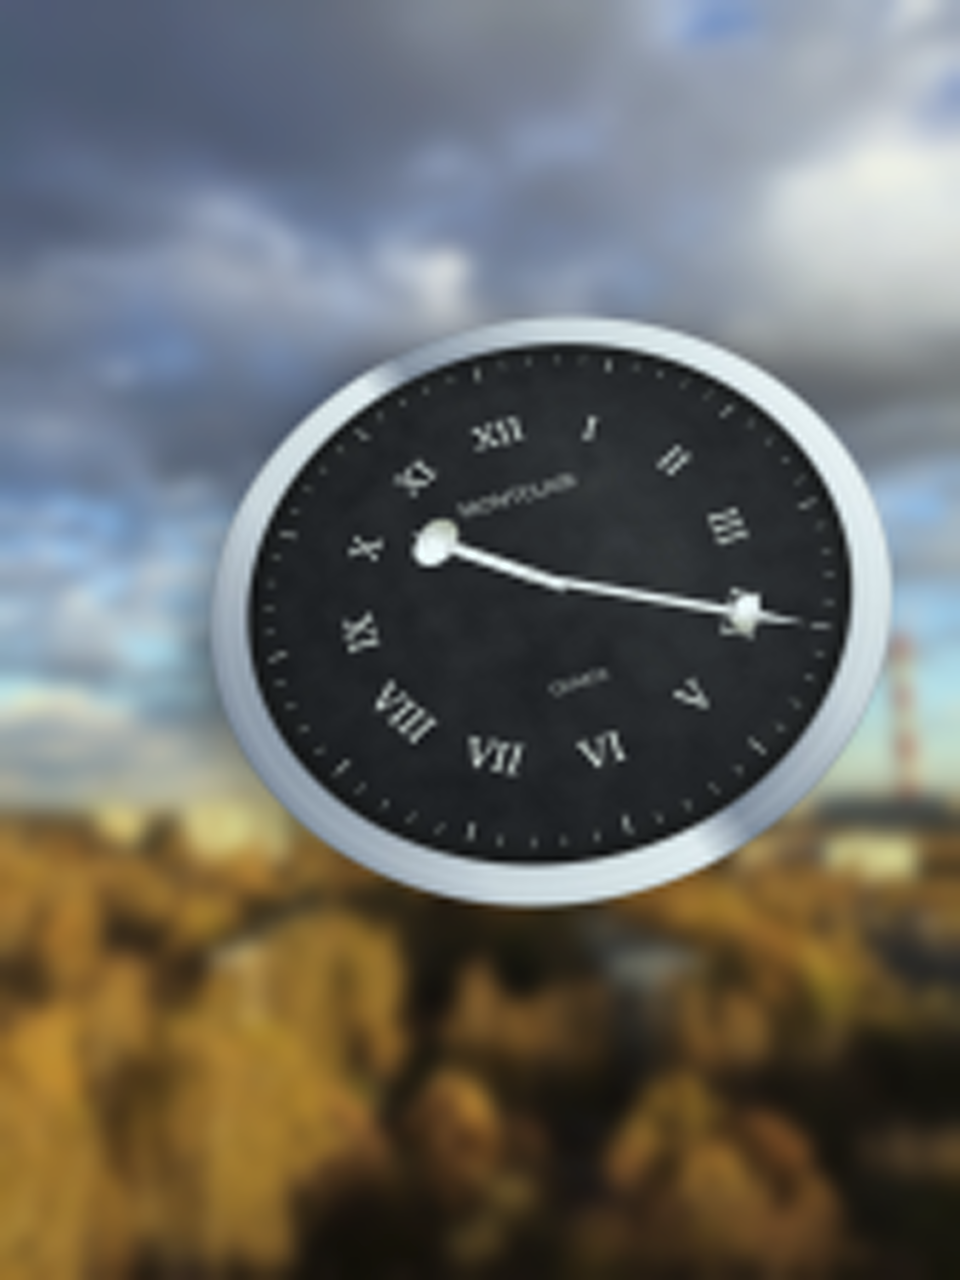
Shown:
10 h 20 min
